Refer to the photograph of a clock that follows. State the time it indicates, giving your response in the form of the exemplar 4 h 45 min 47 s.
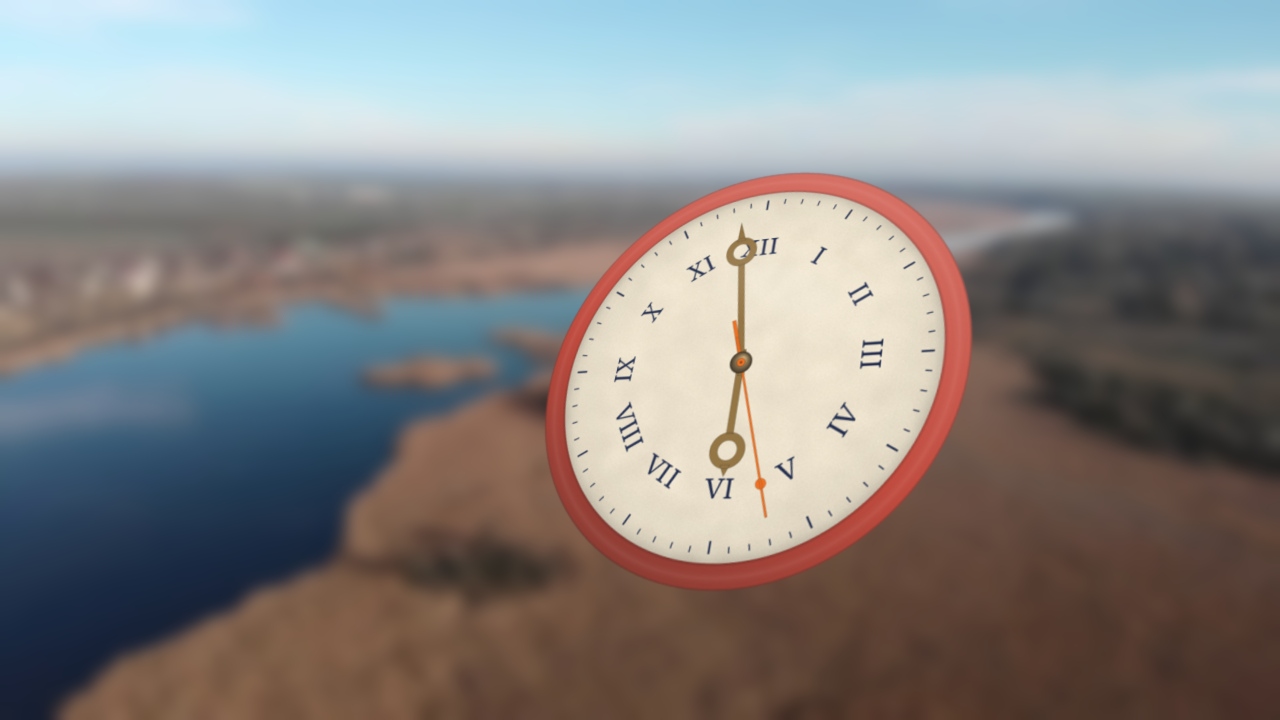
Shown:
5 h 58 min 27 s
